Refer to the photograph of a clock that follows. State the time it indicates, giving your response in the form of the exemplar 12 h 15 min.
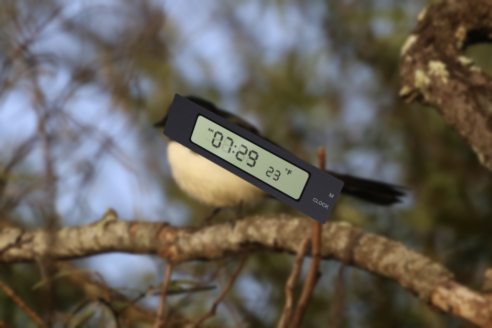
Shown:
7 h 29 min
